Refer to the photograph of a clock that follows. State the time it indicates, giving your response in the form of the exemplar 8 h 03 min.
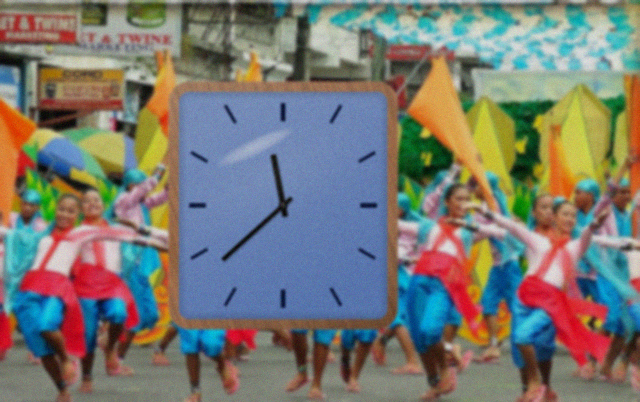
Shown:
11 h 38 min
